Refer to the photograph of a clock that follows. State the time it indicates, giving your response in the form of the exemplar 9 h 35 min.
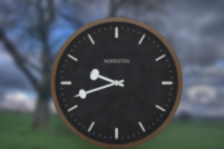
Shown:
9 h 42 min
